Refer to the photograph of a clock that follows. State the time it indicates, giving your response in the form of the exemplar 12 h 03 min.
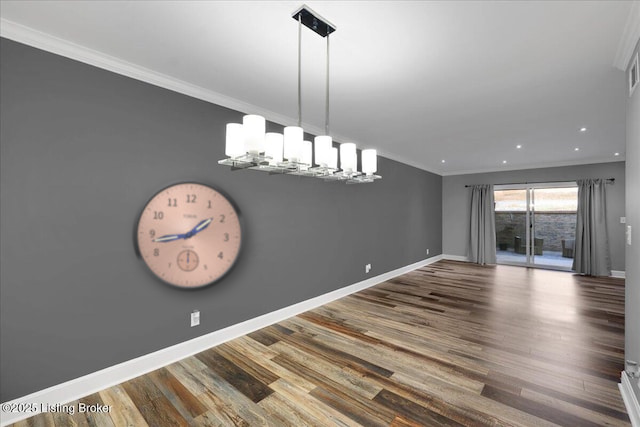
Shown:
1 h 43 min
